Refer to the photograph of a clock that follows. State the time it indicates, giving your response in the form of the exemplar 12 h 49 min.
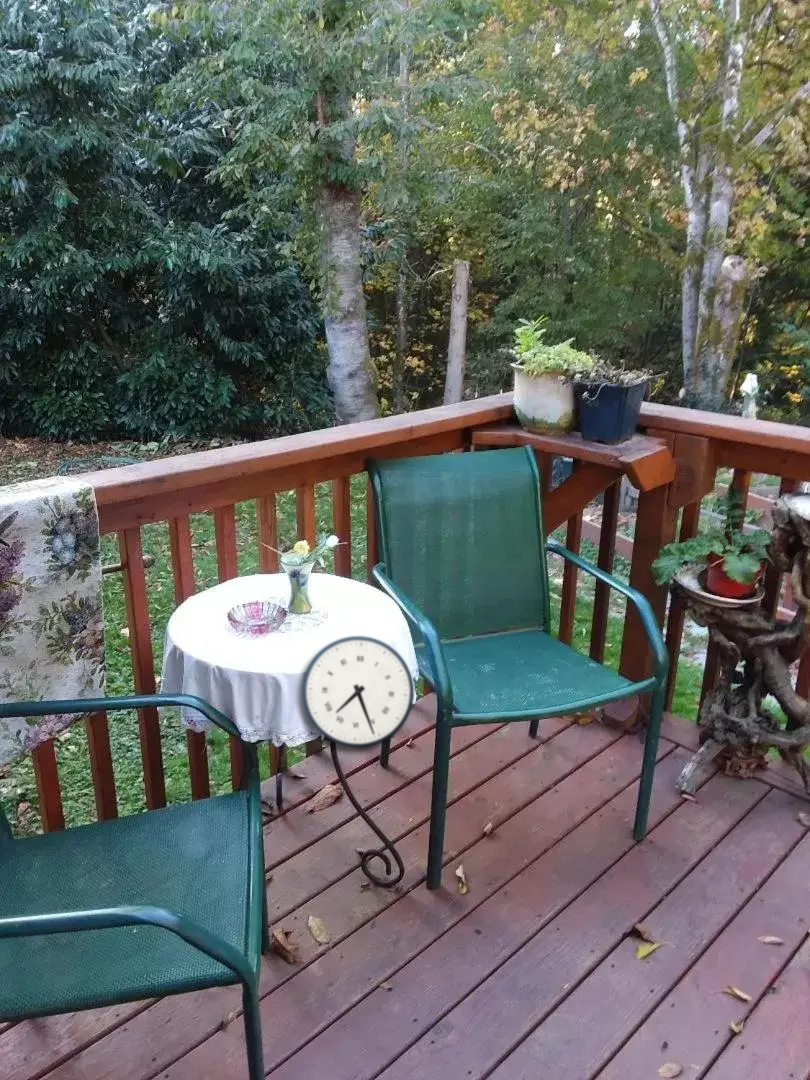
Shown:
7 h 26 min
